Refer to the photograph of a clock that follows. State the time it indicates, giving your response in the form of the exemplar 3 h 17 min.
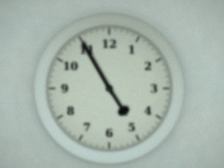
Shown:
4 h 55 min
